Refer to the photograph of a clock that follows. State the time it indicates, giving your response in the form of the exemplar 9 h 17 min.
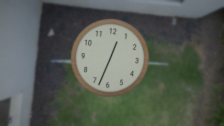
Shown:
12 h 33 min
